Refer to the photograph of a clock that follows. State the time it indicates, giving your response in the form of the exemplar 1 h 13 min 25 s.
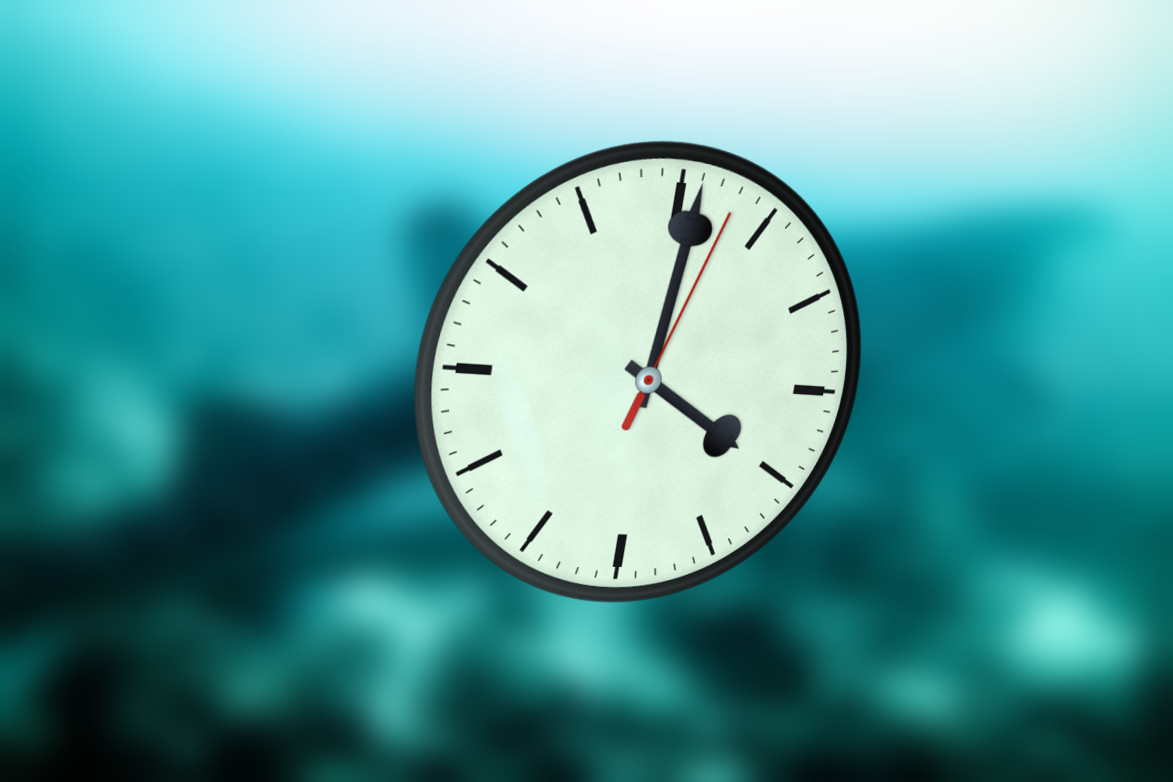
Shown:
4 h 01 min 03 s
